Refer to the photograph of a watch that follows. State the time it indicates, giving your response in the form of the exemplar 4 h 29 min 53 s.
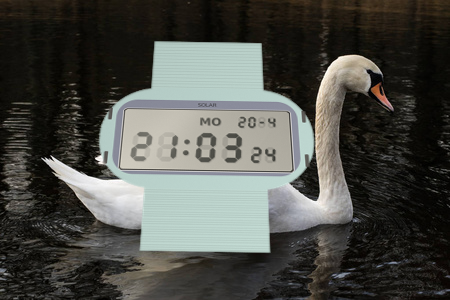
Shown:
21 h 03 min 24 s
